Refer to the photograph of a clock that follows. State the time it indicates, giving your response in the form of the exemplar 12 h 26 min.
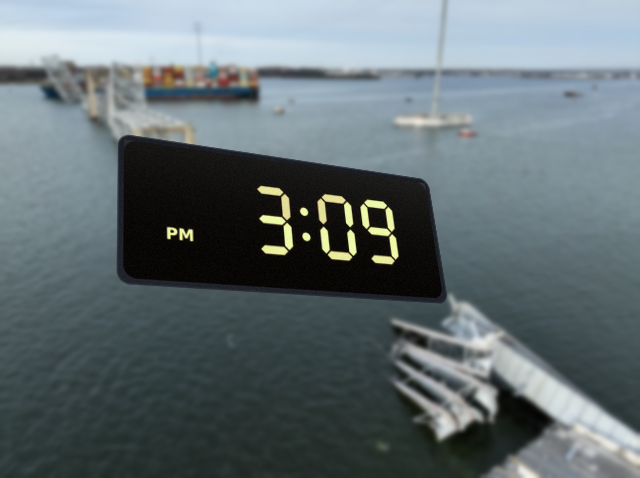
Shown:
3 h 09 min
